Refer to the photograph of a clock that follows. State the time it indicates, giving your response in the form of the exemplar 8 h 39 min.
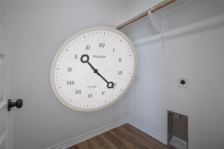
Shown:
10 h 21 min
